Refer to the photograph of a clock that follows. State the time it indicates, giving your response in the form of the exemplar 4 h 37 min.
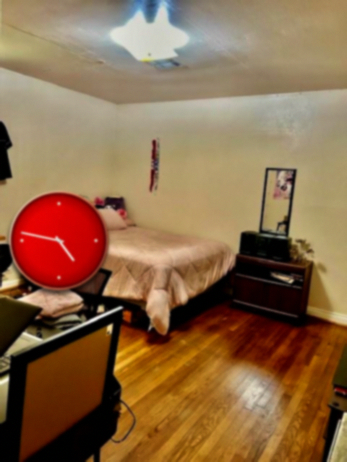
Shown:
4 h 47 min
